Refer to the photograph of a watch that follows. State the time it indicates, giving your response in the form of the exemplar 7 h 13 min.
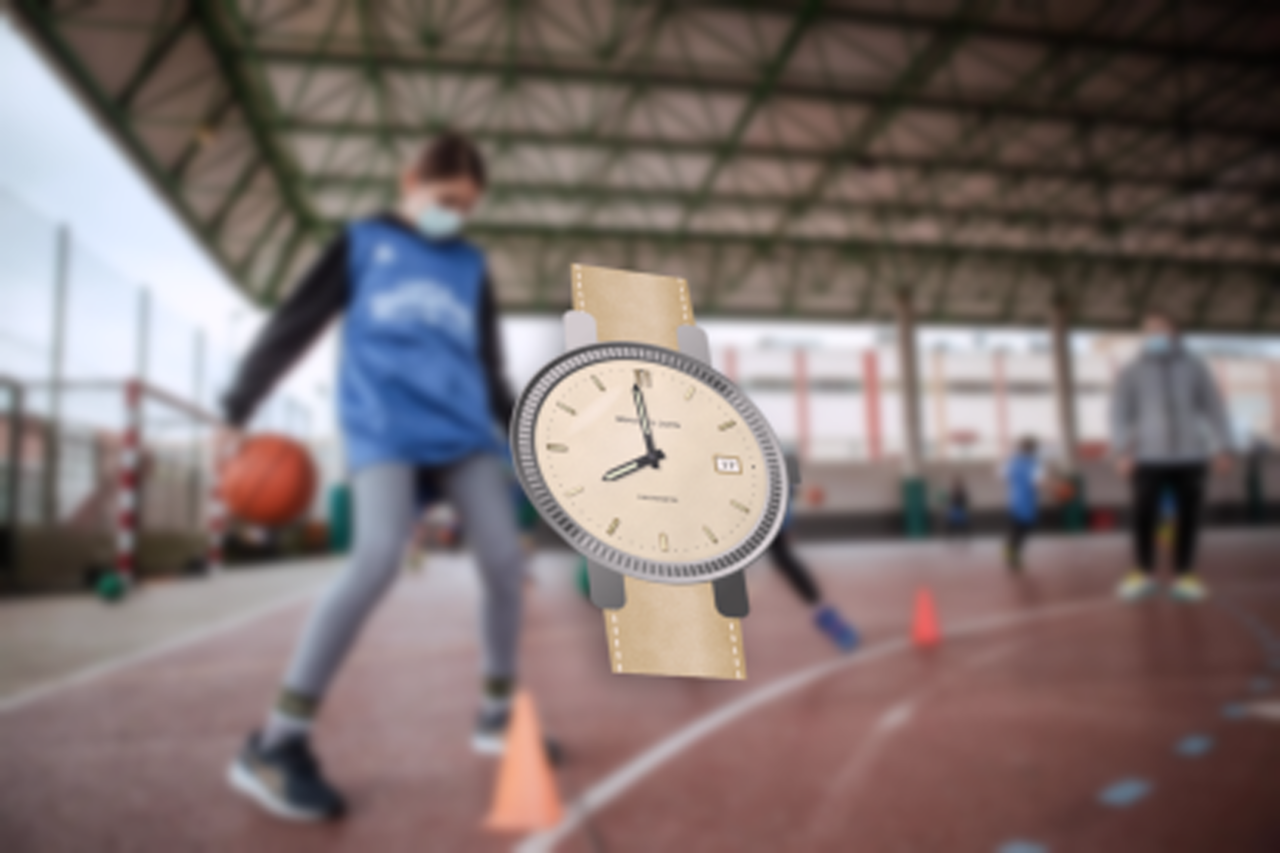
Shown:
7 h 59 min
